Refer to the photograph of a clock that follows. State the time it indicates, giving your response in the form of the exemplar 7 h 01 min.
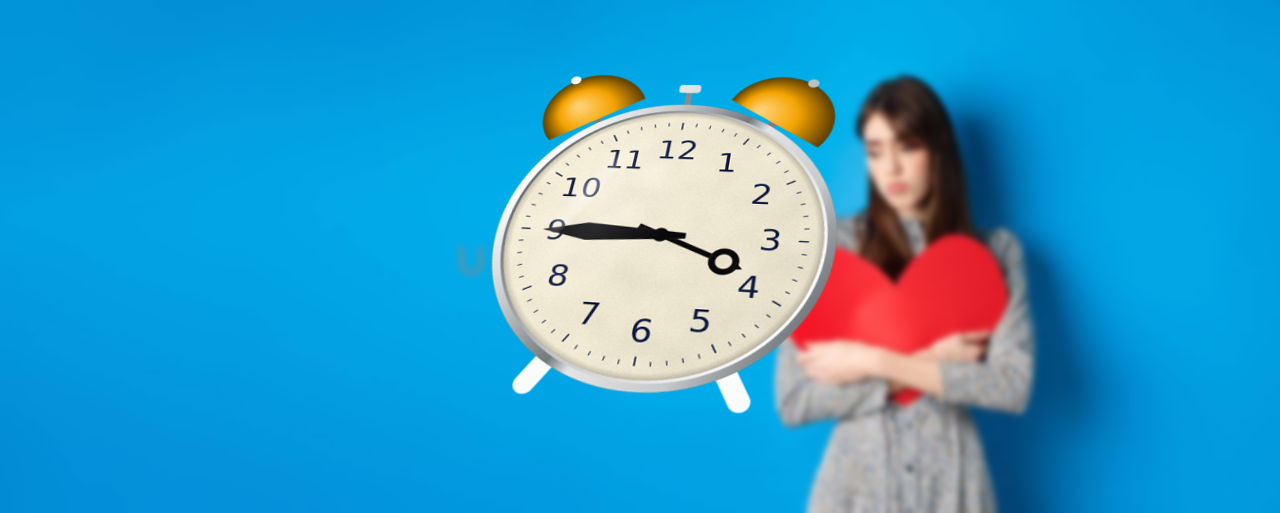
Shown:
3 h 45 min
